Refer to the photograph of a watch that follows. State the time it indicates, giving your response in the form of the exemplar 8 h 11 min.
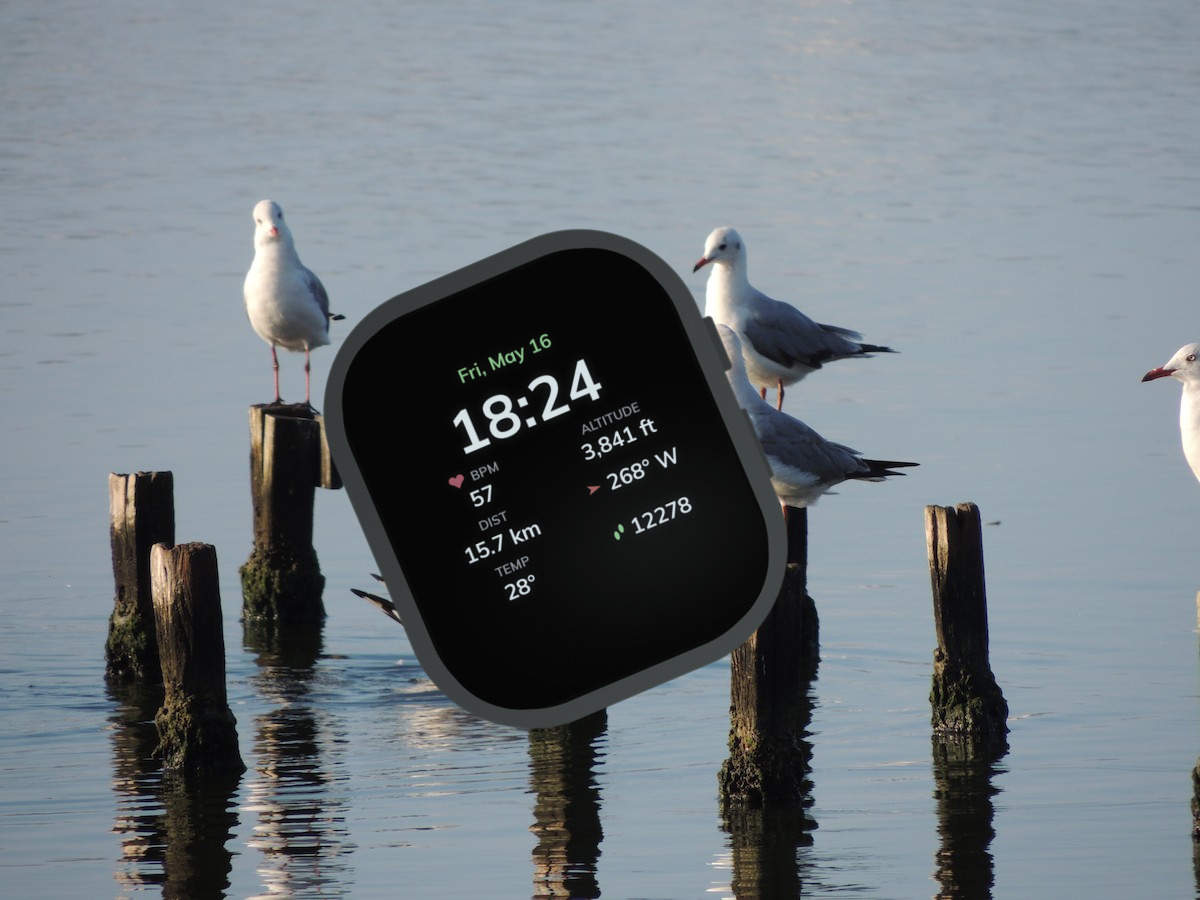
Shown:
18 h 24 min
